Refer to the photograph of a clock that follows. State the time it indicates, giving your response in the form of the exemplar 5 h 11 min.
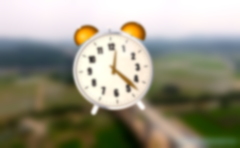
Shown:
12 h 23 min
